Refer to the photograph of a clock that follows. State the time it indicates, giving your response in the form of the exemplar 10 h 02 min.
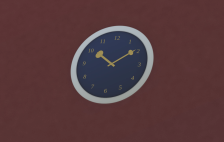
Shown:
10 h 09 min
